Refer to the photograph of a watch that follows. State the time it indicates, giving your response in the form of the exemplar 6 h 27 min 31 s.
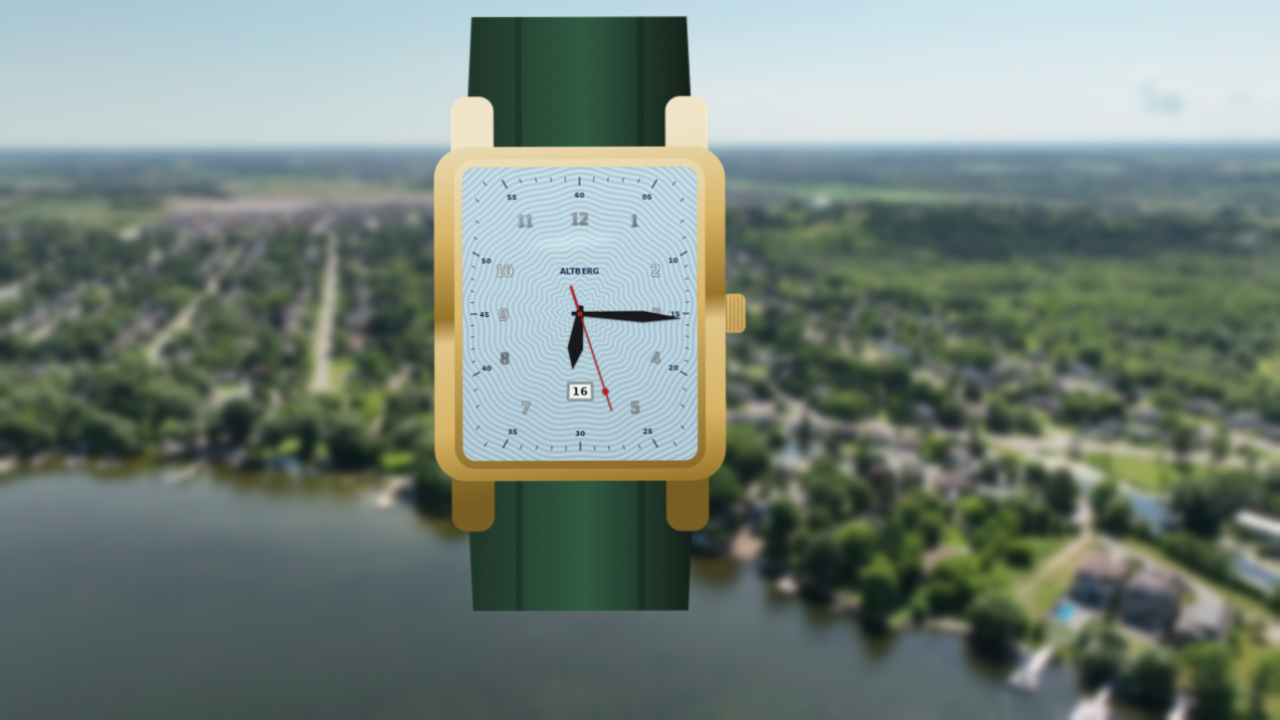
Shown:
6 h 15 min 27 s
